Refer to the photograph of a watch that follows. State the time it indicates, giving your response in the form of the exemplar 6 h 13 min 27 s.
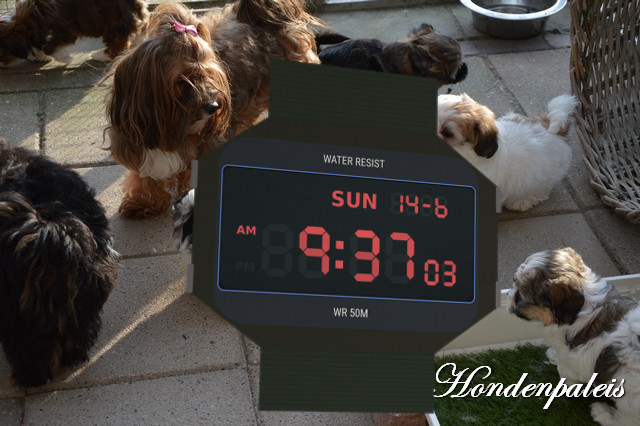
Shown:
9 h 37 min 03 s
